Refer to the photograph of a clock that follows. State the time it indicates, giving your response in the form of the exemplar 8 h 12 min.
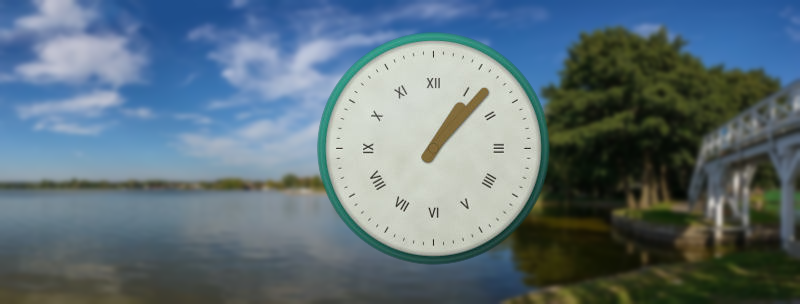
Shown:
1 h 07 min
